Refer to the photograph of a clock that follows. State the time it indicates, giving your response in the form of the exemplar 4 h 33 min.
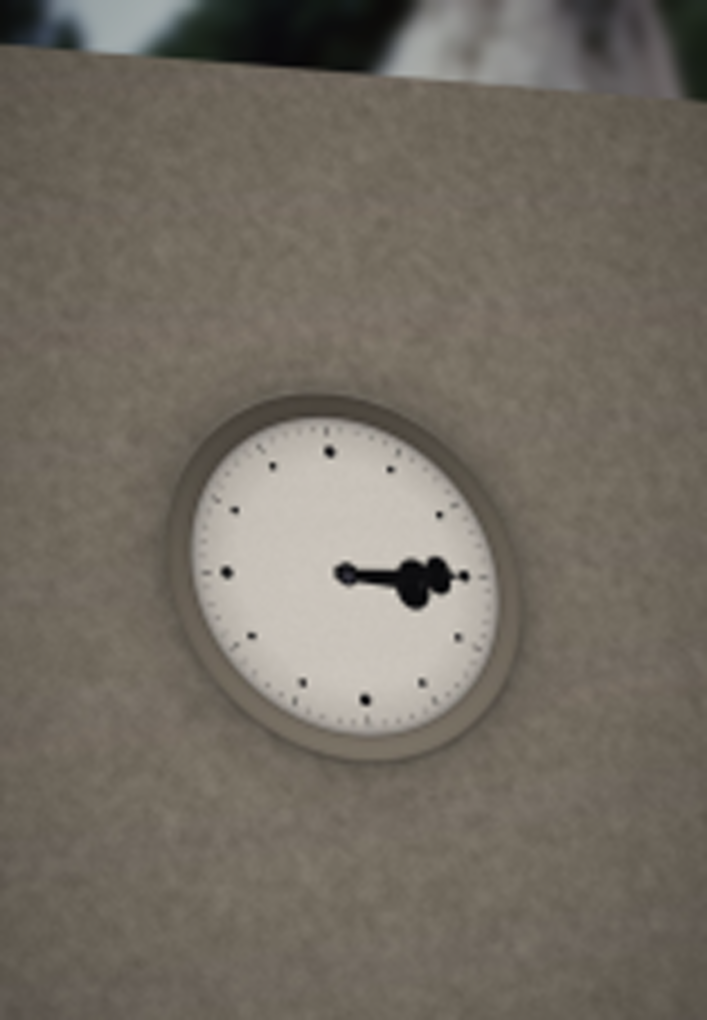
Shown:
3 h 15 min
